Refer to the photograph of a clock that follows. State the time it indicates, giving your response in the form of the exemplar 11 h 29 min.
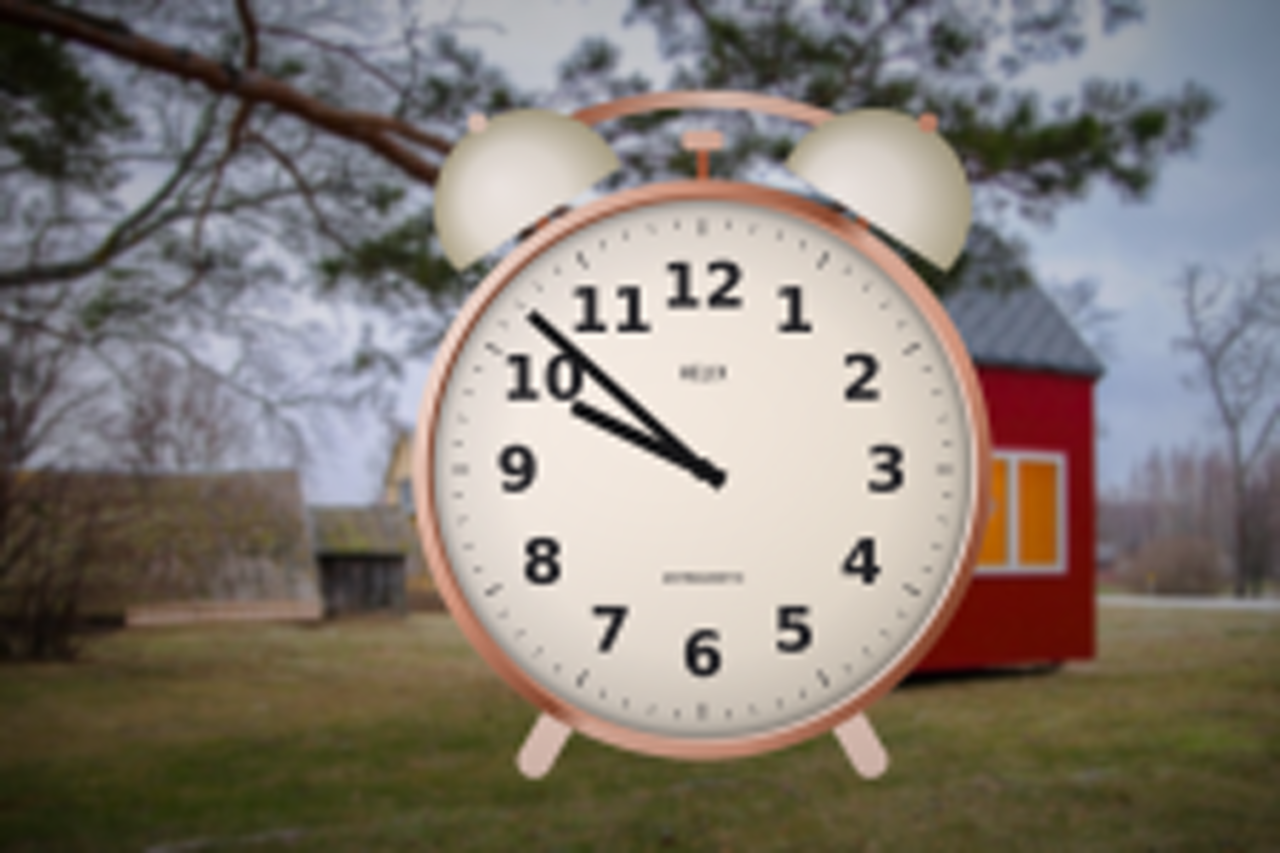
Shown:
9 h 52 min
